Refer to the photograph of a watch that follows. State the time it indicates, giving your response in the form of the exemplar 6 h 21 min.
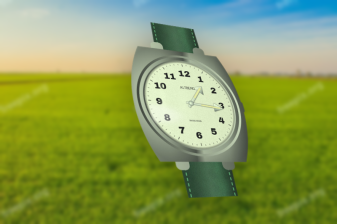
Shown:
1 h 16 min
